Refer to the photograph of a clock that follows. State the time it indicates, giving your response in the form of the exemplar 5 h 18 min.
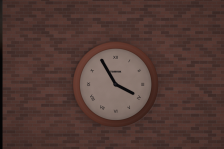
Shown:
3 h 55 min
